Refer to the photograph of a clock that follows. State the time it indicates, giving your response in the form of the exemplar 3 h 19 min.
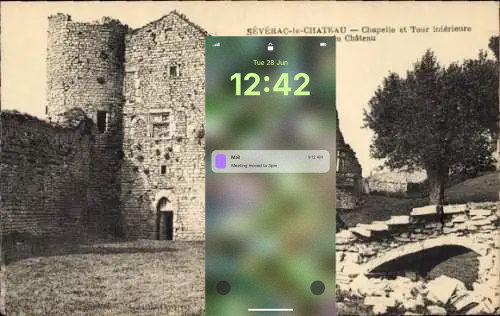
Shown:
12 h 42 min
